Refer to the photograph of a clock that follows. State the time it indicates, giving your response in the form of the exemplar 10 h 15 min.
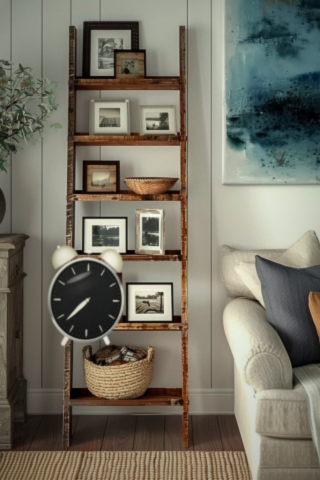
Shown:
7 h 38 min
